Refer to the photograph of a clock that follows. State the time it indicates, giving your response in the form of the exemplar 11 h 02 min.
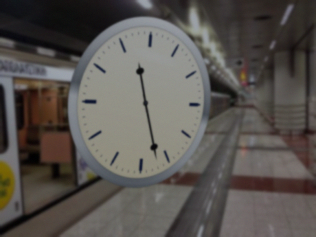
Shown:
11 h 27 min
